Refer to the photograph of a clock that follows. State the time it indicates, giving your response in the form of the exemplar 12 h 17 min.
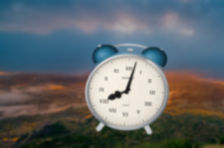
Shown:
8 h 02 min
